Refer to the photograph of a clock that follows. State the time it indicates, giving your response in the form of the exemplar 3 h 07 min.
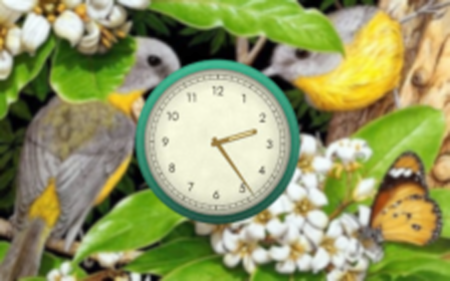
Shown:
2 h 24 min
